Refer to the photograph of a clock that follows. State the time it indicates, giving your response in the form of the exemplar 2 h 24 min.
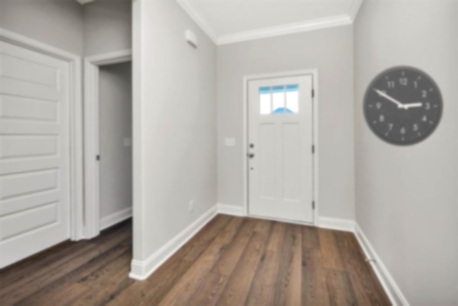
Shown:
2 h 50 min
